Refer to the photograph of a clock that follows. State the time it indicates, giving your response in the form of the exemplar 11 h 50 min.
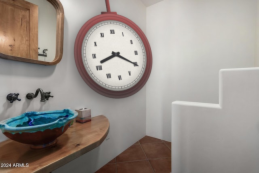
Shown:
8 h 20 min
